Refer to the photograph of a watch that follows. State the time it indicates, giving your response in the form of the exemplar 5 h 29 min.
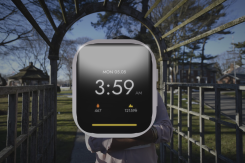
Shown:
3 h 59 min
